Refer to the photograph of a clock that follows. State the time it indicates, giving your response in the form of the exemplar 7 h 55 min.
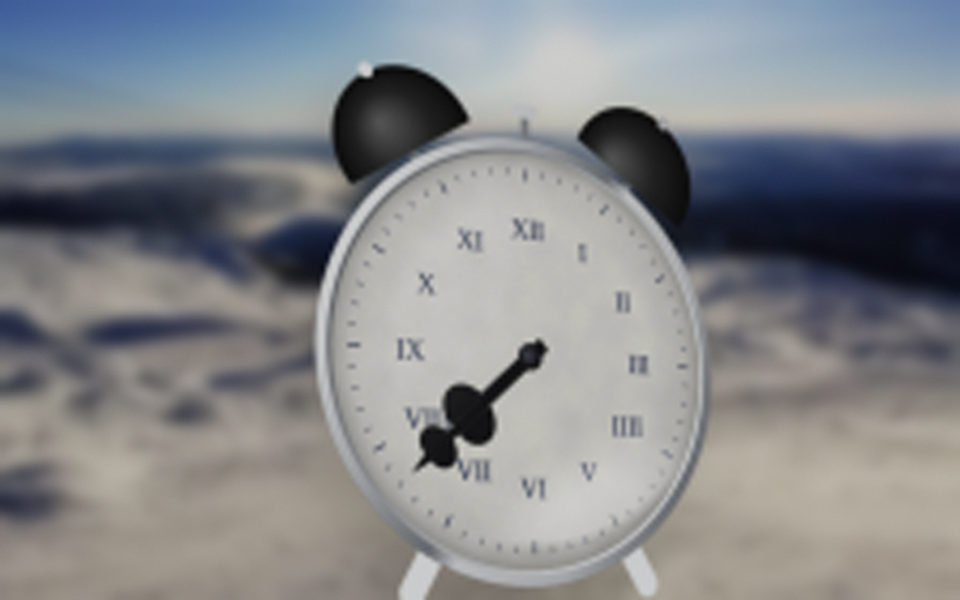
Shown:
7 h 38 min
